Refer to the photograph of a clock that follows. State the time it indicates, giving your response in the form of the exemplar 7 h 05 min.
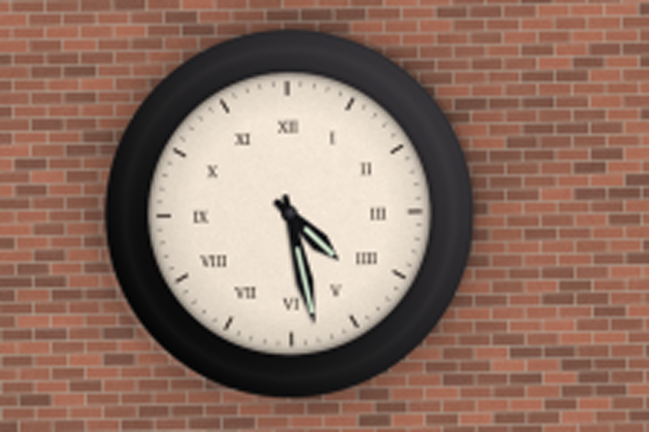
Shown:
4 h 28 min
